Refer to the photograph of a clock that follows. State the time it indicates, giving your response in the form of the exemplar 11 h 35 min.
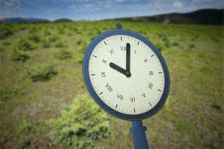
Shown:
10 h 02 min
